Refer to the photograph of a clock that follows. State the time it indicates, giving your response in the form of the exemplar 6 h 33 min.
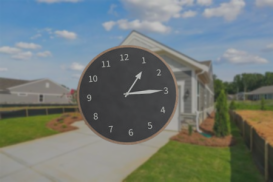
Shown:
1 h 15 min
